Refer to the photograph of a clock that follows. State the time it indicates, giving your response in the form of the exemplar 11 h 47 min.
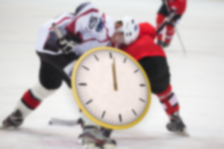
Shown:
12 h 01 min
